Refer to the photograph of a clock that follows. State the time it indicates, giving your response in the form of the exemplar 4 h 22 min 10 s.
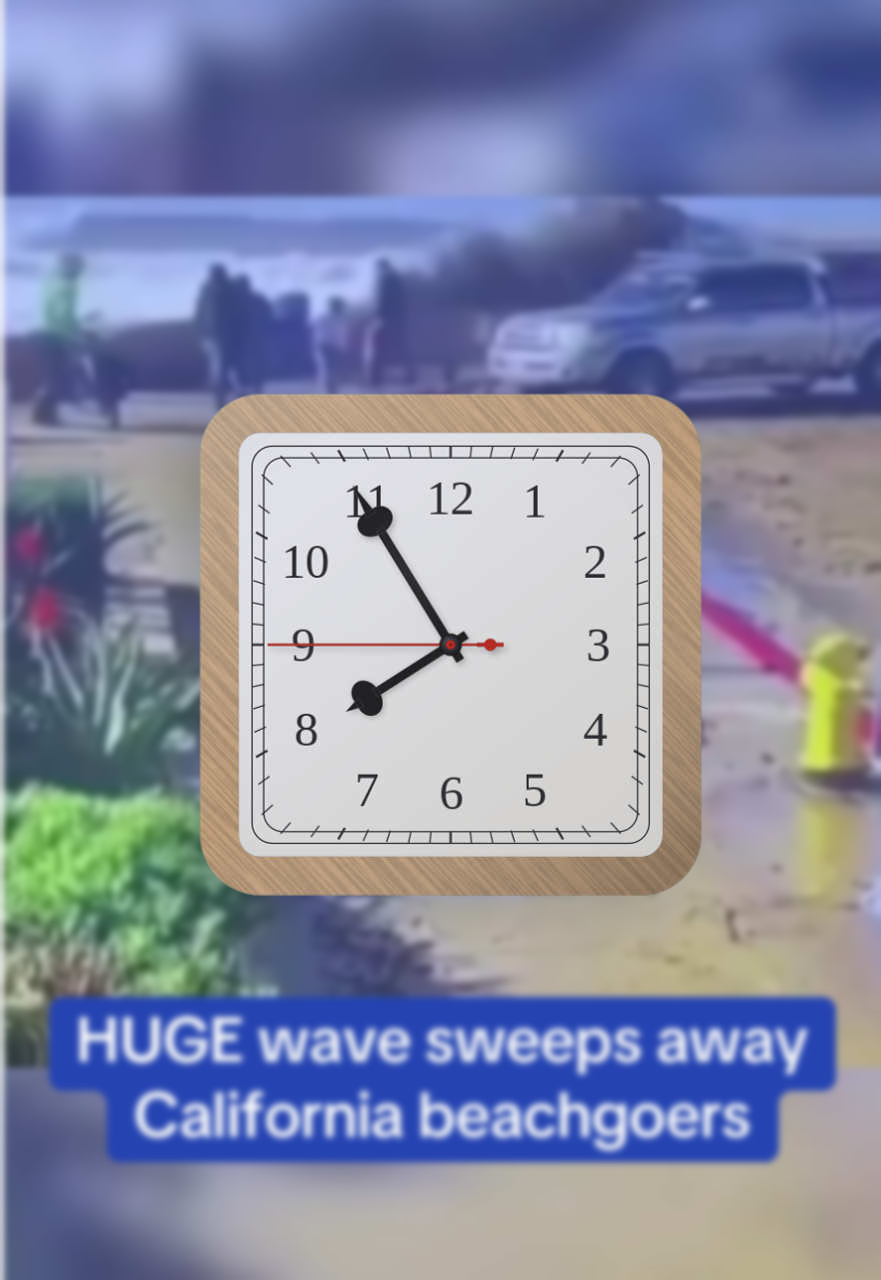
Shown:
7 h 54 min 45 s
